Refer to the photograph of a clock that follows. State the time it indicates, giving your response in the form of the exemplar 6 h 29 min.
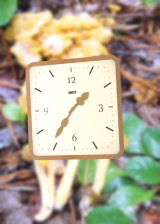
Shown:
1 h 36 min
